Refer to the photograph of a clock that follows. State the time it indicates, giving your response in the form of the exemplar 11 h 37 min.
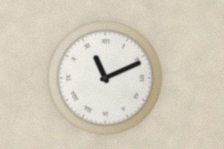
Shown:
11 h 11 min
